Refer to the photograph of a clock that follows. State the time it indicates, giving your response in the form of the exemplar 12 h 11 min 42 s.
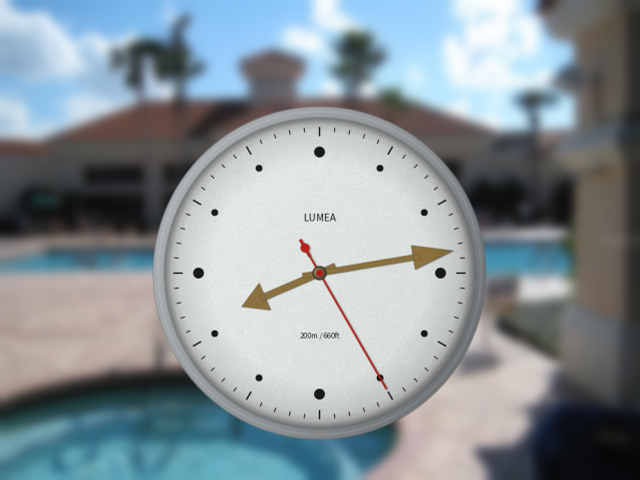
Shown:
8 h 13 min 25 s
